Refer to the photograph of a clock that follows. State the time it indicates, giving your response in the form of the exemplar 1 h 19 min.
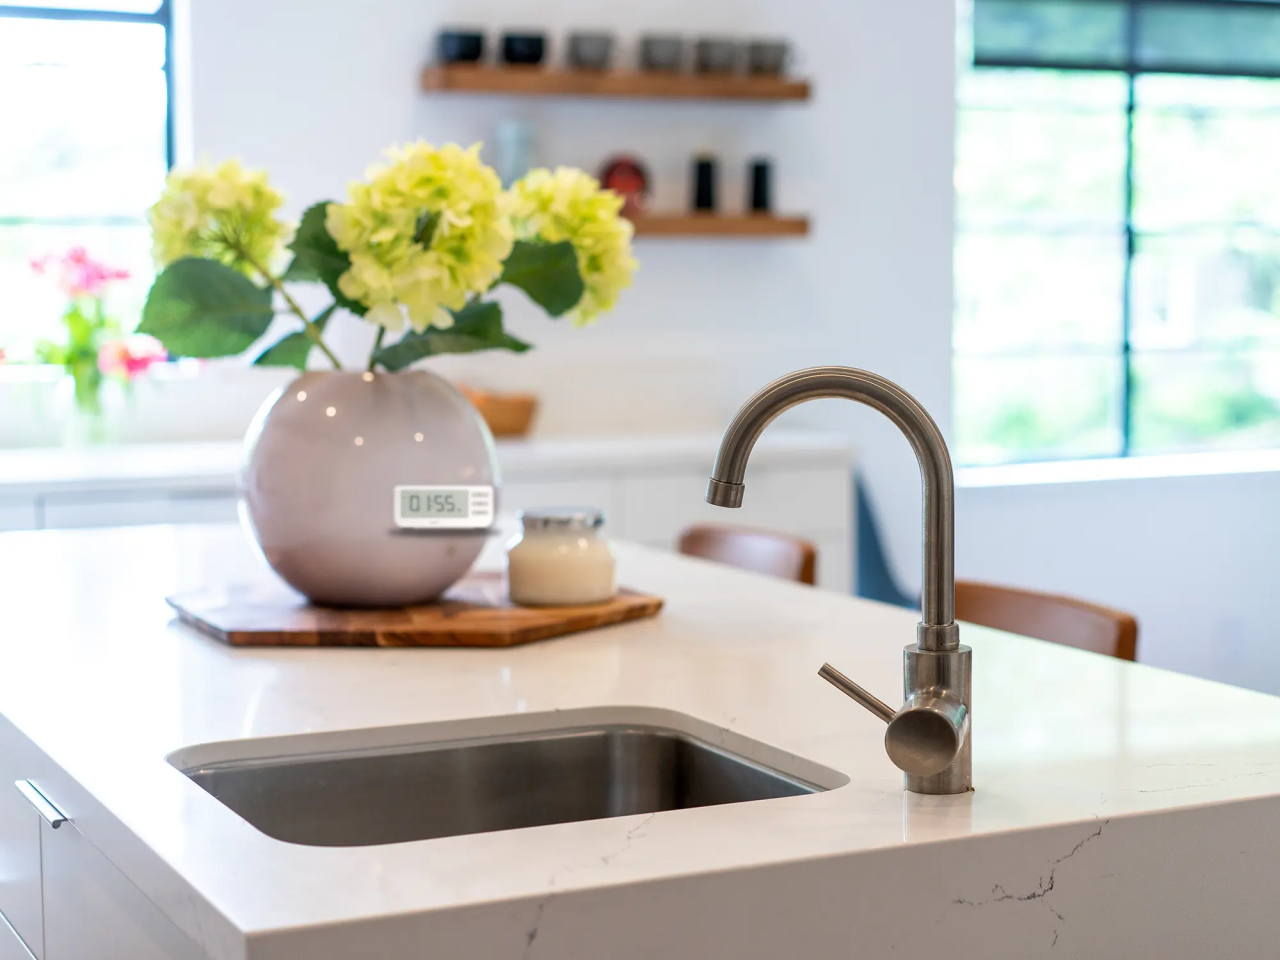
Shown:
1 h 55 min
